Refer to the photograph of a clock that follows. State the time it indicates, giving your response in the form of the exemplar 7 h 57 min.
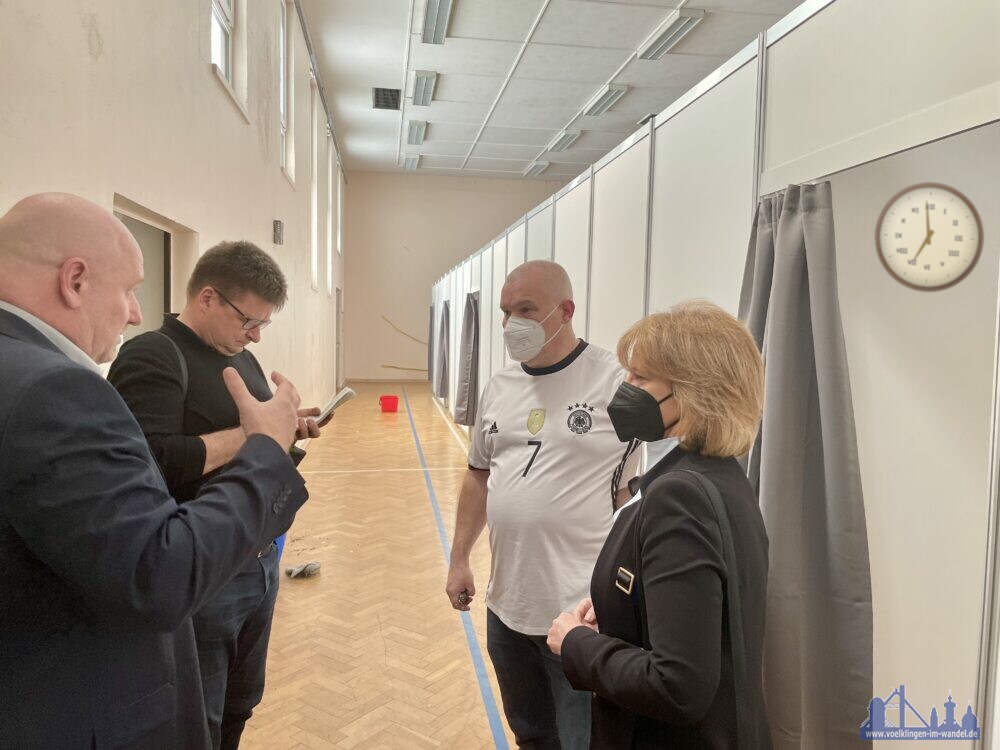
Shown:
6 h 59 min
